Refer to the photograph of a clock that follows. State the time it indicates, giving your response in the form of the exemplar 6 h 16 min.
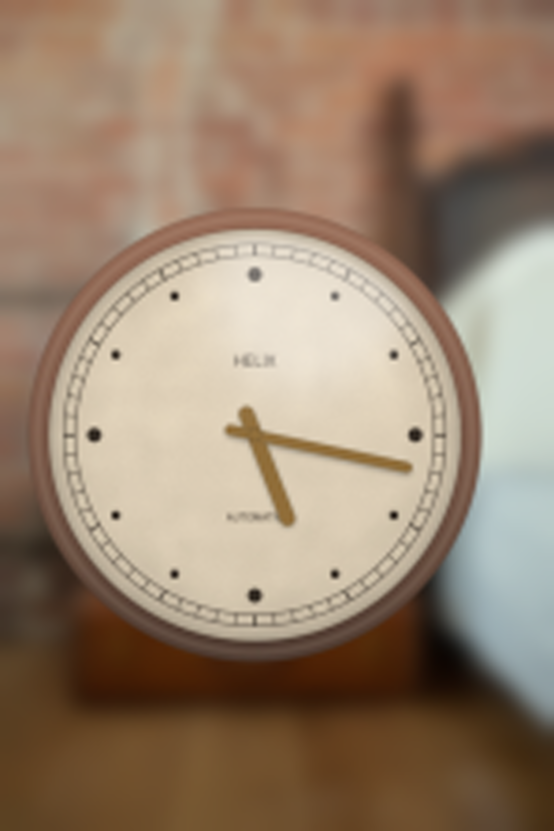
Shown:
5 h 17 min
